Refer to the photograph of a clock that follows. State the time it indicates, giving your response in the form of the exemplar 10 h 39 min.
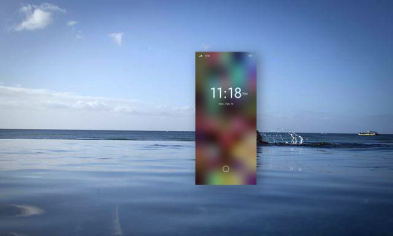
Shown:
11 h 18 min
